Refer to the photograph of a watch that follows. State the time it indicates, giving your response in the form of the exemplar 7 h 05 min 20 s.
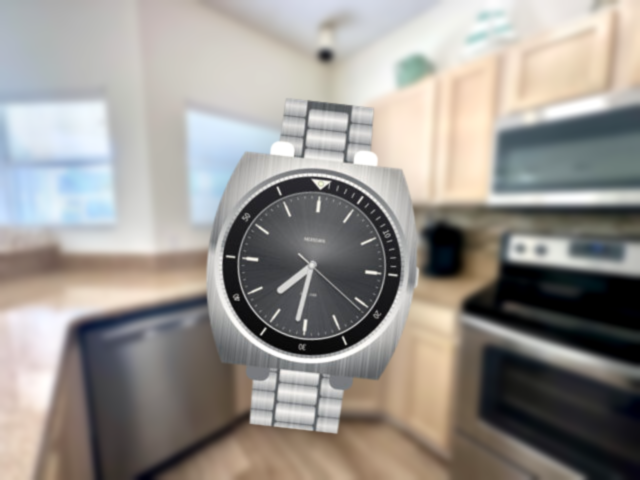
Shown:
7 h 31 min 21 s
